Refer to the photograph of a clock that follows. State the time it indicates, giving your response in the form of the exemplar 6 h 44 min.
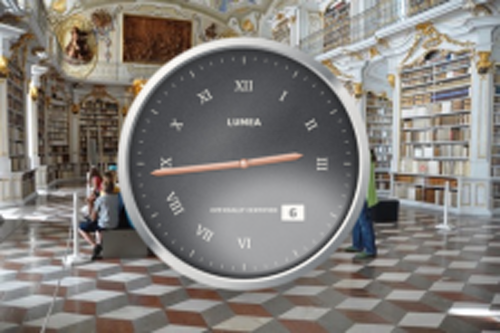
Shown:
2 h 44 min
